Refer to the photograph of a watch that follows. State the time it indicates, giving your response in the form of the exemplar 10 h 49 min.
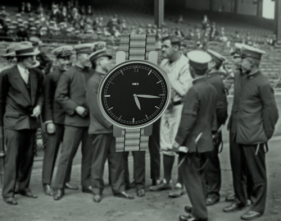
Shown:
5 h 16 min
